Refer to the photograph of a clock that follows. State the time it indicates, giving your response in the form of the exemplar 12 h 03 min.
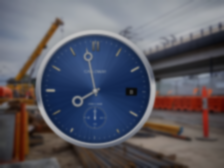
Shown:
7 h 58 min
